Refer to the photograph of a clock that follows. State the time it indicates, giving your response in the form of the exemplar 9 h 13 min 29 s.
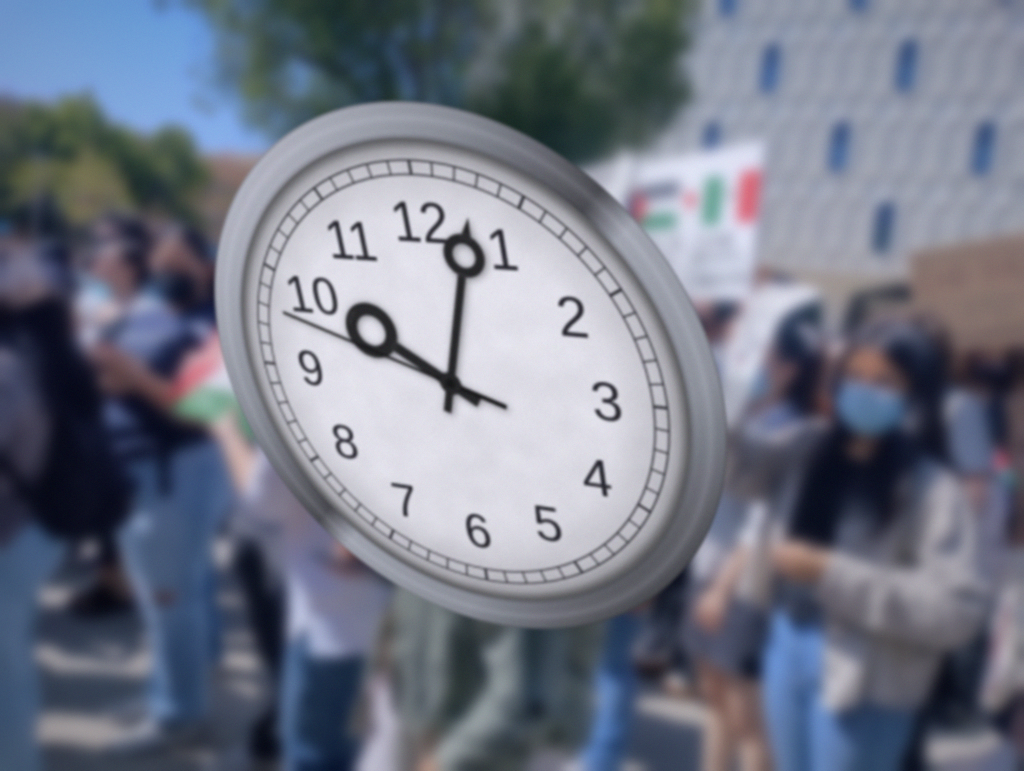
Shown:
10 h 02 min 48 s
